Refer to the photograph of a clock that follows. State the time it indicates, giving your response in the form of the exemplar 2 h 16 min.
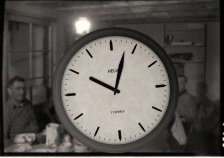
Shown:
10 h 03 min
